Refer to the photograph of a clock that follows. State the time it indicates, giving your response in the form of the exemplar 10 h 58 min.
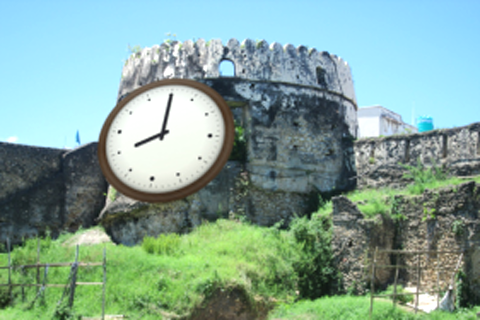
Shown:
8 h 00 min
